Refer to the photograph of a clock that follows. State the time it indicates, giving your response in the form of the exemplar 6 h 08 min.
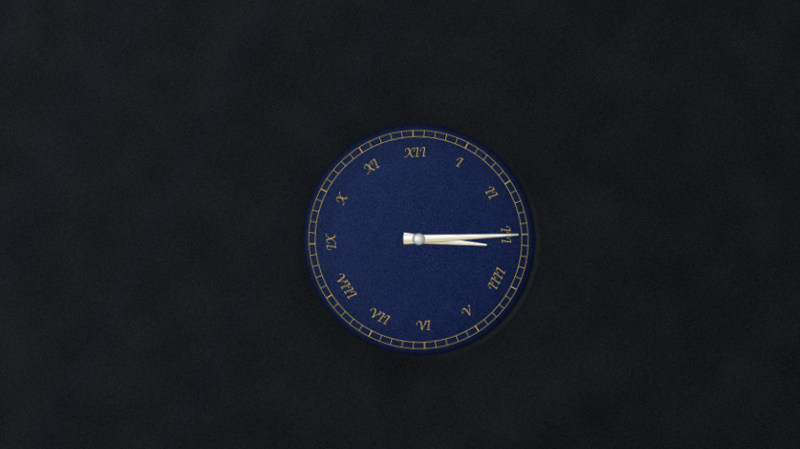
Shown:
3 h 15 min
